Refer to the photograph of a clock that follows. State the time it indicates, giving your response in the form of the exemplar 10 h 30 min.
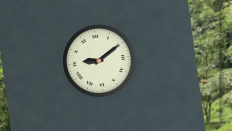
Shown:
9 h 10 min
